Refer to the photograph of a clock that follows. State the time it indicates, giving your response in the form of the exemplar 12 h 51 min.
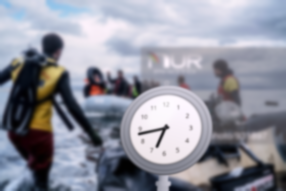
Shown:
6 h 43 min
